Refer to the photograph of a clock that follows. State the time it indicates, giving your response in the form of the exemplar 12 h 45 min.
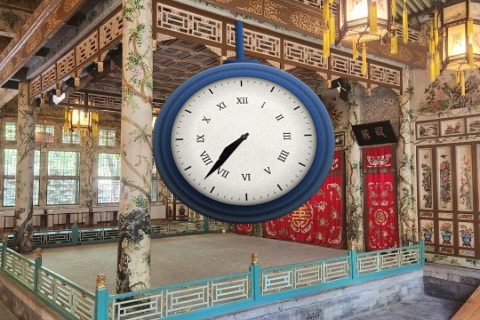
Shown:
7 h 37 min
